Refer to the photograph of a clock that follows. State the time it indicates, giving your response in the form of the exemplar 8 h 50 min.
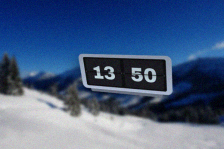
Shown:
13 h 50 min
